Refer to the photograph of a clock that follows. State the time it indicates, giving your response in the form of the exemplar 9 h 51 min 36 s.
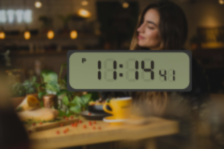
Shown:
11 h 14 min 41 s
